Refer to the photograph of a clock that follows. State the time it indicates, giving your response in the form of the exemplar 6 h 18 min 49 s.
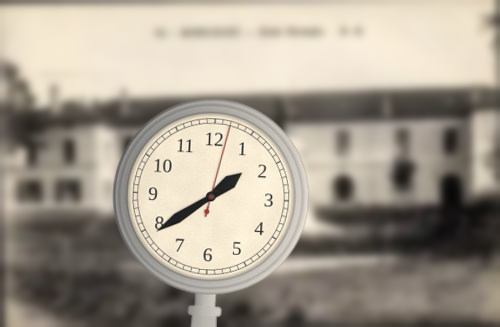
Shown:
1 h 39 min 02 s
